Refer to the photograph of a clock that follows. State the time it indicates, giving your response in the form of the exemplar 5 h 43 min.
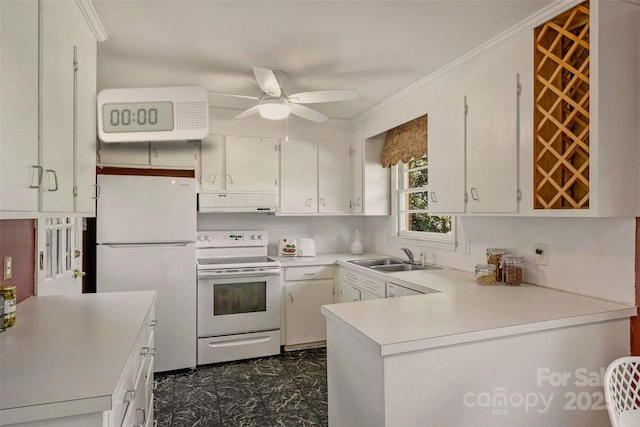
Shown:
0 h 00 min
